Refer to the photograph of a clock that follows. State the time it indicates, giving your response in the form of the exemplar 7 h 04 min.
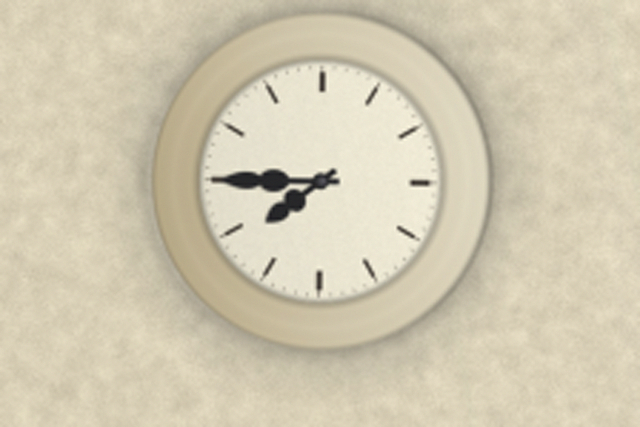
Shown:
7 h 45 min
